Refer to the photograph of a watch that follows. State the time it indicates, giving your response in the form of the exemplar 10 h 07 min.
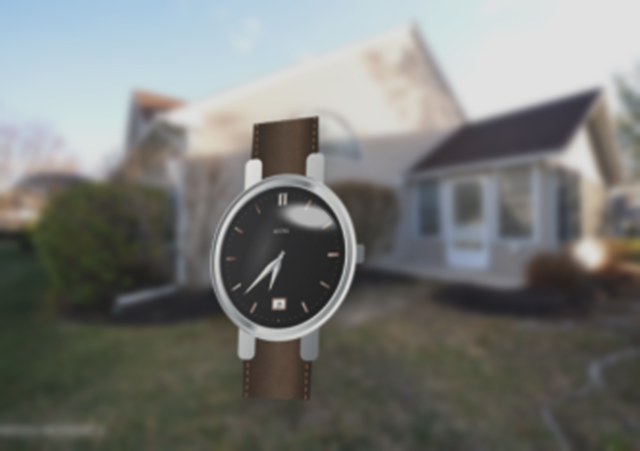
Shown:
6 h 38 min
